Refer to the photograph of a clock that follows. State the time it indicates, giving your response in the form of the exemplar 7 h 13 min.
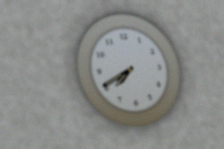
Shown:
7 h 41 min
